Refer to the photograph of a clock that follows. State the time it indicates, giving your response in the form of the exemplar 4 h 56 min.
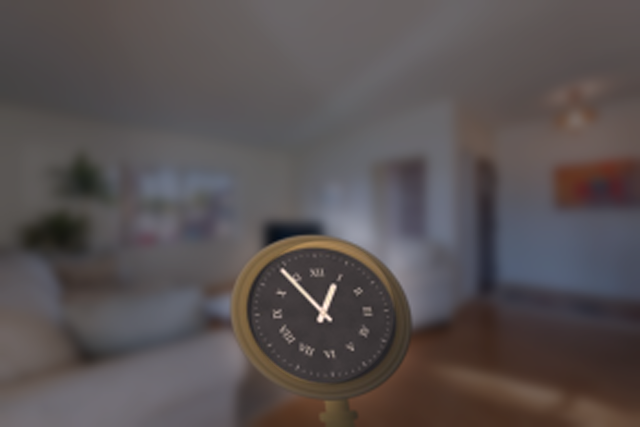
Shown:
12 h 54 min
